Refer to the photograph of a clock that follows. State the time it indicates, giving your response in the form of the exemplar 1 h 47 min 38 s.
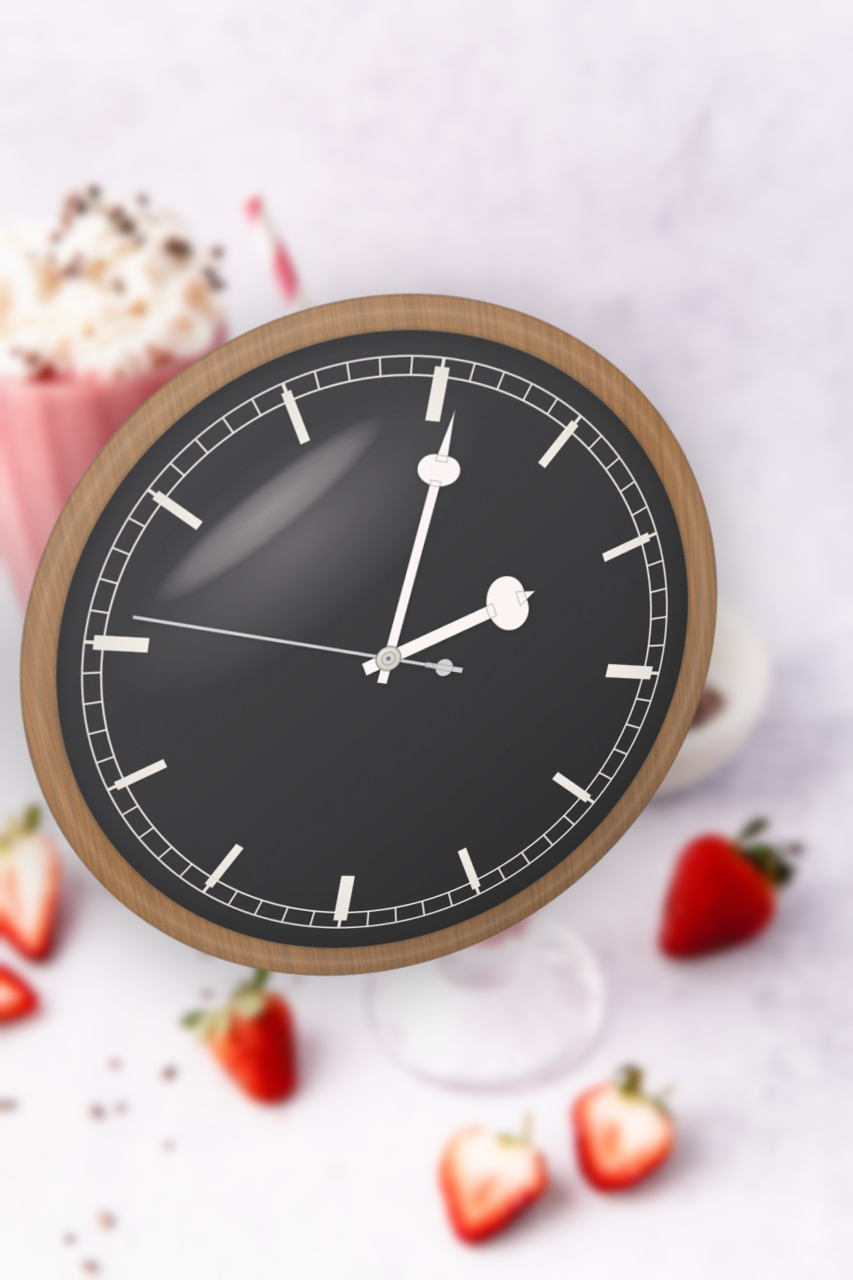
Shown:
2 h 00 min 46 s
